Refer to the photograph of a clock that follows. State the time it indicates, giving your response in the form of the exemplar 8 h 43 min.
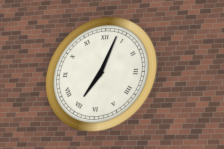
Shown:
7 h 03 min
